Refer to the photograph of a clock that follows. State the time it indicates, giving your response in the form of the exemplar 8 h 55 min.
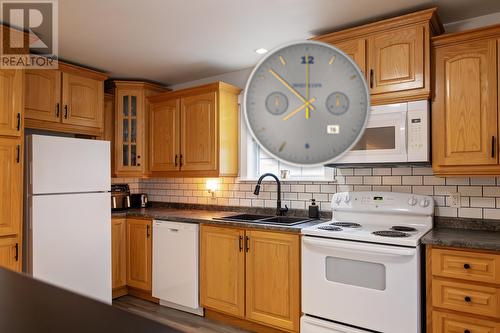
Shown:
7 h 52 min
